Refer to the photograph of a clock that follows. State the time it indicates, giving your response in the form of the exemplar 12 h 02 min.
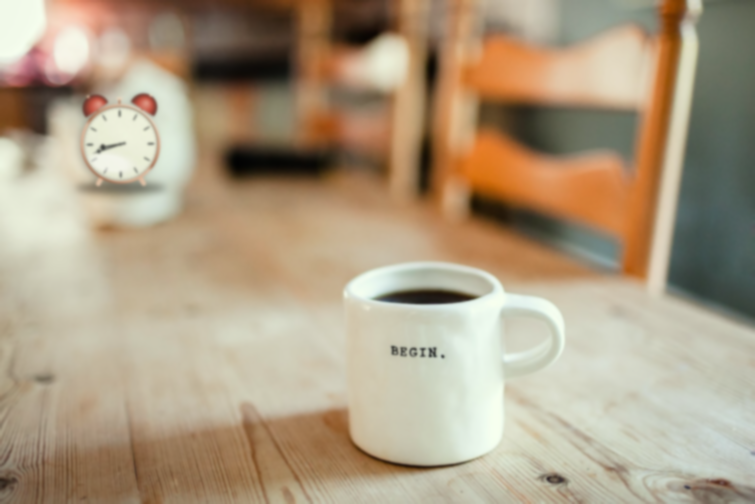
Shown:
8 h 42 min
